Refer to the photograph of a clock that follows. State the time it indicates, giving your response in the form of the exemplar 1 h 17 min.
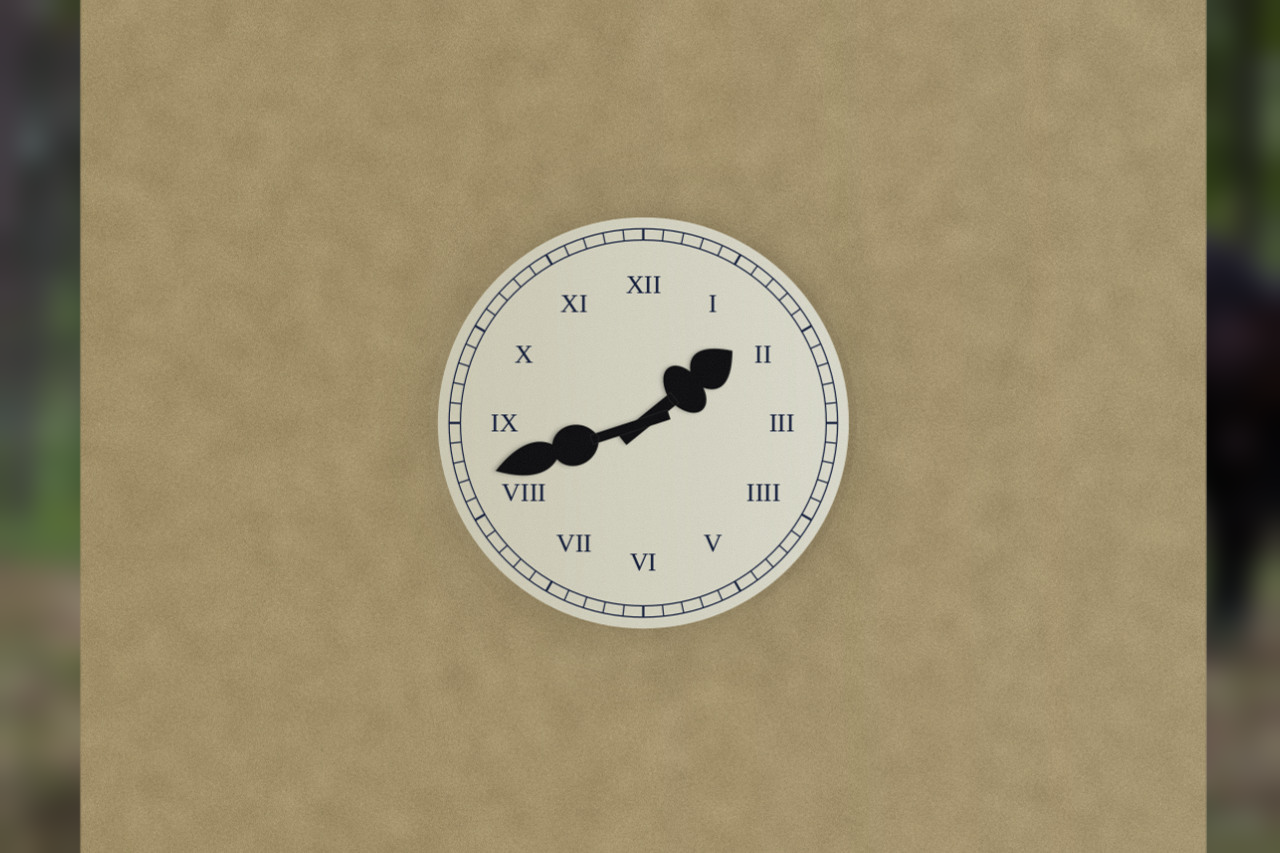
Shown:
1 h 42 min
